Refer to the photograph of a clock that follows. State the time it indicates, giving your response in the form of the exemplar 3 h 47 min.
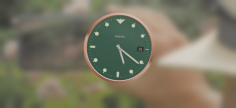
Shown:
5 h 21 min
